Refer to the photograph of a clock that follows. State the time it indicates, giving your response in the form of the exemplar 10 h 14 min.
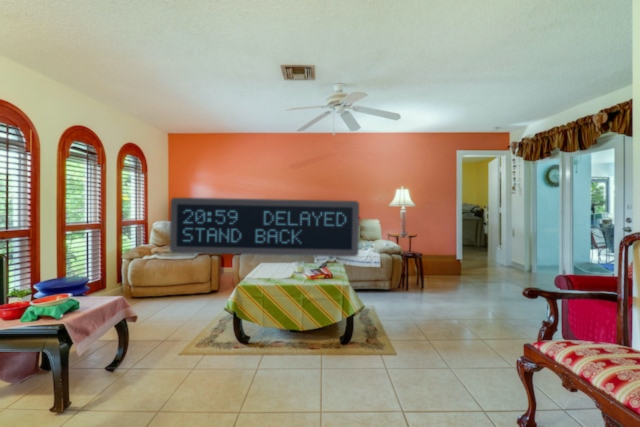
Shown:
20 h 59 min
